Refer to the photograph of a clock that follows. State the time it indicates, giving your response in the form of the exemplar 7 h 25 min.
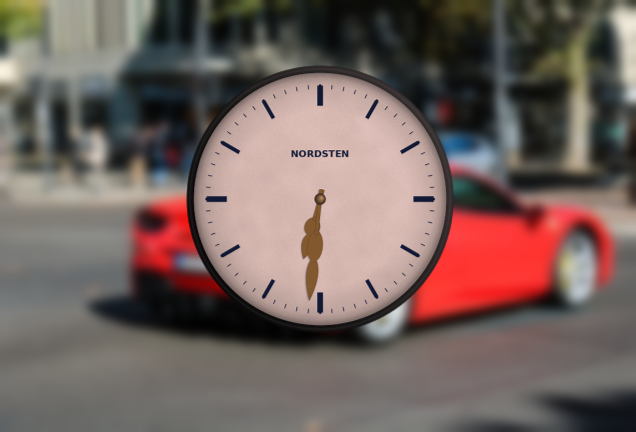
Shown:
6 h 31 min
